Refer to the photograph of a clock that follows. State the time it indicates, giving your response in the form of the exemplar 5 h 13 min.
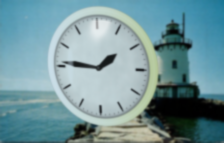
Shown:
1 h 46 min
